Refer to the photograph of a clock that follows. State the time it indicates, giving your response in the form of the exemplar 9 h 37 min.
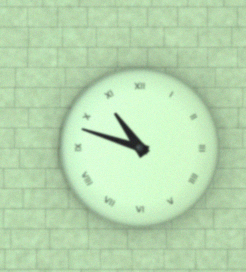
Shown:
10 h 48 min
